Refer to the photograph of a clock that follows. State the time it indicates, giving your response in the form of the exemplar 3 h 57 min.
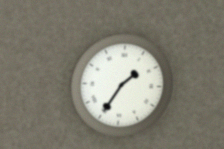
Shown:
1 h 35 min
